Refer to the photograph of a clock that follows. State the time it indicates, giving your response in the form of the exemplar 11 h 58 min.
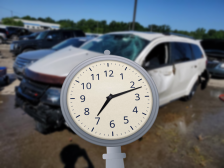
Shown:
7 h 12 min
